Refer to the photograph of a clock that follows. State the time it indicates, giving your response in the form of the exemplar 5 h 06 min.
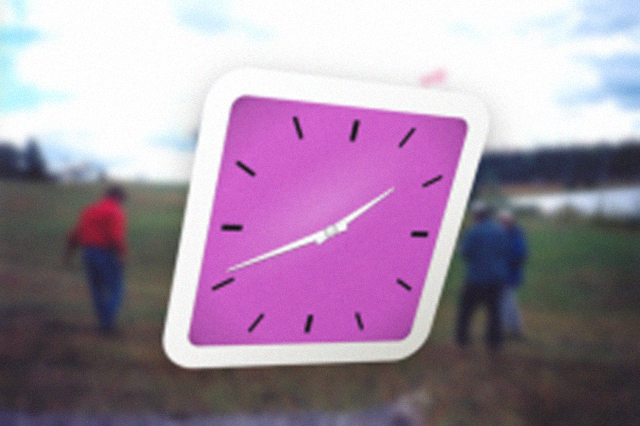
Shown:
1 h 41 min
